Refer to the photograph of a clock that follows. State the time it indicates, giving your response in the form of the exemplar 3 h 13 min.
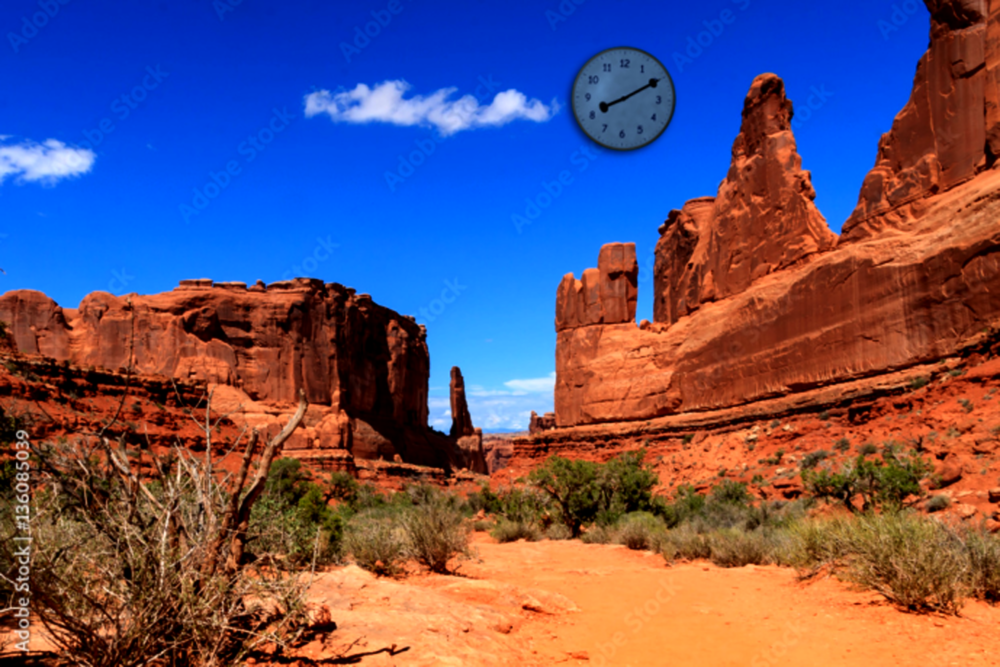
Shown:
8 h 10 min
